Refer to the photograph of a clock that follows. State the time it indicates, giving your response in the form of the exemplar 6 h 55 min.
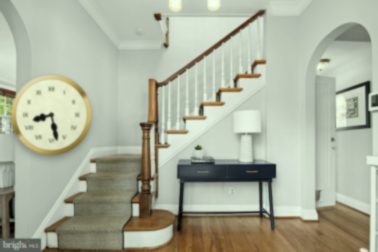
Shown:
8 h 28 min
